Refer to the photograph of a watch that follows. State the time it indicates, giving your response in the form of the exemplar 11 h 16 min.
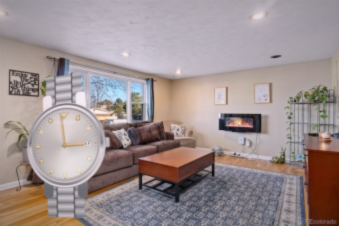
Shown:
2 h 59 min
